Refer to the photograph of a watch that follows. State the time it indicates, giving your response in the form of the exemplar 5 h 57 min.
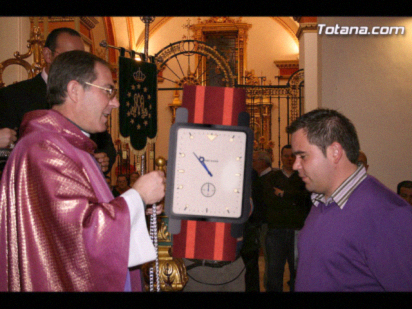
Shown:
10 h 53 min
